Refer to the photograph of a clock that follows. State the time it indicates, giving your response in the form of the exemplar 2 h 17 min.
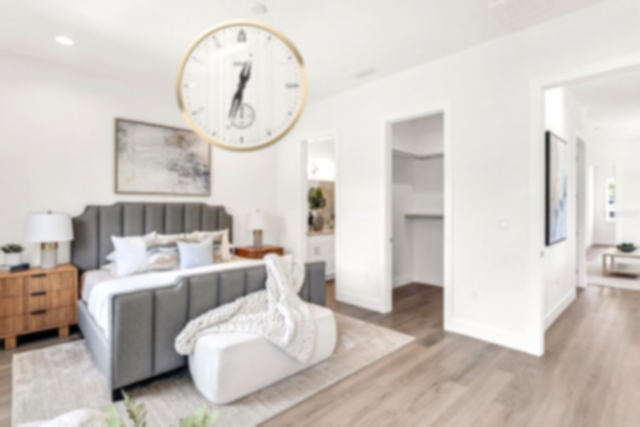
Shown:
12 h 33 min
